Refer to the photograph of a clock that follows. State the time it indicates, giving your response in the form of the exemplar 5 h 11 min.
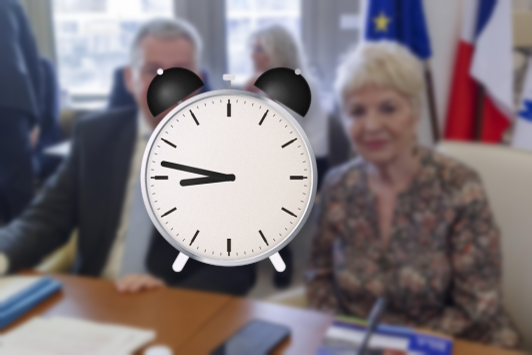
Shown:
8 h 47 min
